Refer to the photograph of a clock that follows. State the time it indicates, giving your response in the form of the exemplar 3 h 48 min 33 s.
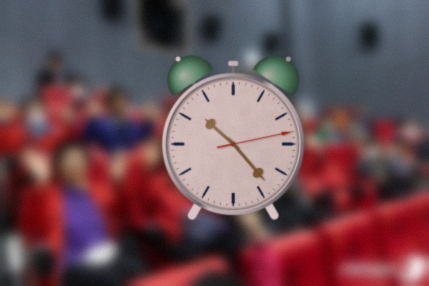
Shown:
10 h 23 min 13 s
